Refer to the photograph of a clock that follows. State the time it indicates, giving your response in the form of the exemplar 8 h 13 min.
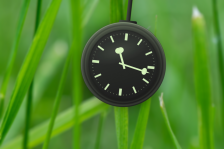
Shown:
11 h 17 min
